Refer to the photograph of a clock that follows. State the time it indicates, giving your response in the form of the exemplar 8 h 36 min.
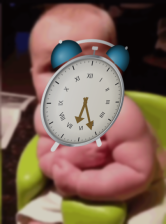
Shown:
6 h 26 min
